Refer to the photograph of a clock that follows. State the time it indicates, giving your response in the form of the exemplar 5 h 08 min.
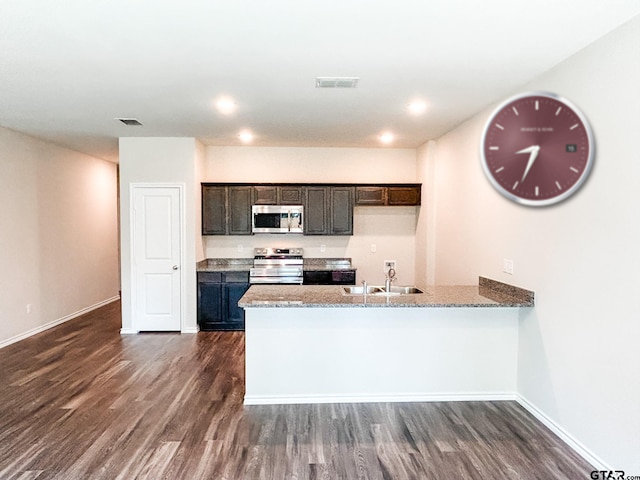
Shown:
8 h 34 min
